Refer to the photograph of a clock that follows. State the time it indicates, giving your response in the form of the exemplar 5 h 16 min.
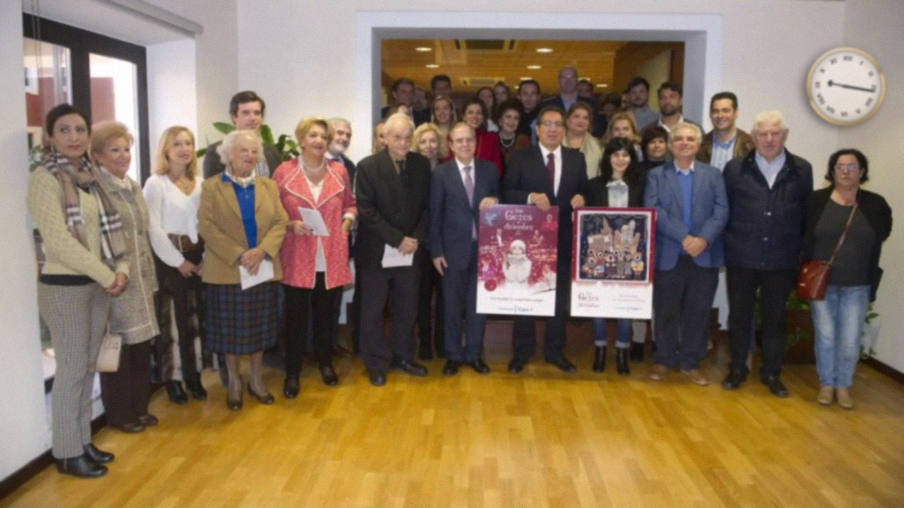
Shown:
9 h 16 min
